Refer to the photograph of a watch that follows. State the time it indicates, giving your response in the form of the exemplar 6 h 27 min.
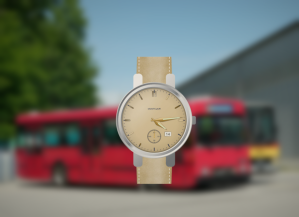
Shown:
4 h 14 min
